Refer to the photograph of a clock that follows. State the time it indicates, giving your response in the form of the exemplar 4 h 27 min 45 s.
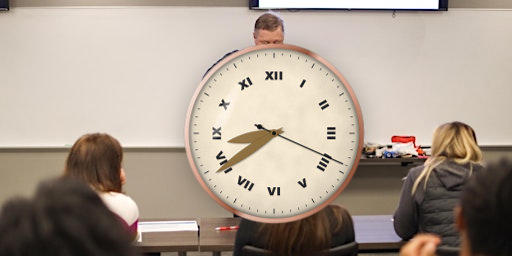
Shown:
8 h 39 min 19 s
